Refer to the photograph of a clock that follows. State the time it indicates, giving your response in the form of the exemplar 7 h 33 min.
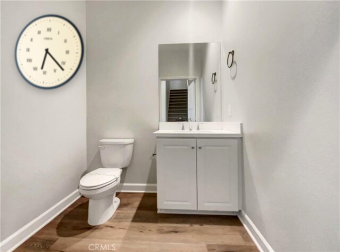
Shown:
6 h 22 min
